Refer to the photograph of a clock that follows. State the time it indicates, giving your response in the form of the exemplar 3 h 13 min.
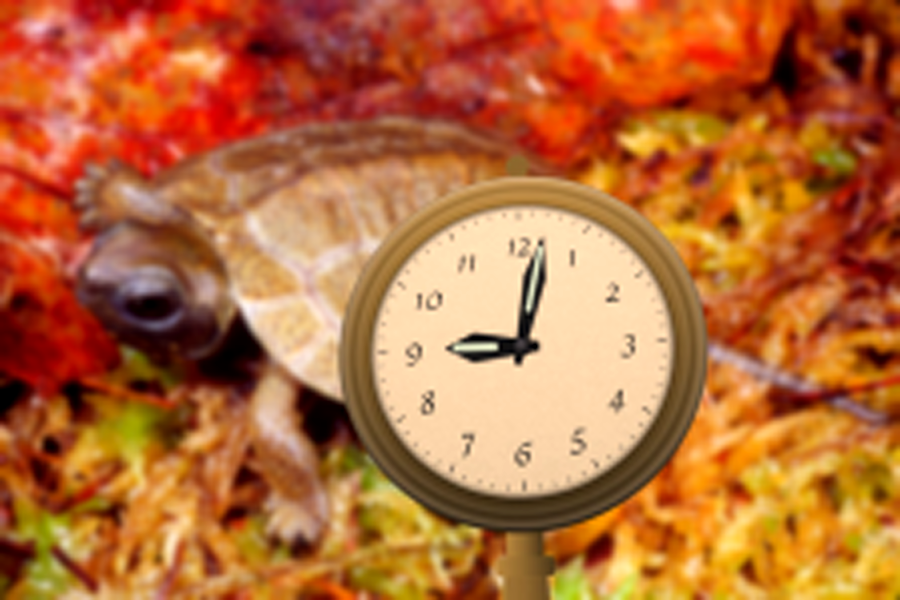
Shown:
9 h 02 min
